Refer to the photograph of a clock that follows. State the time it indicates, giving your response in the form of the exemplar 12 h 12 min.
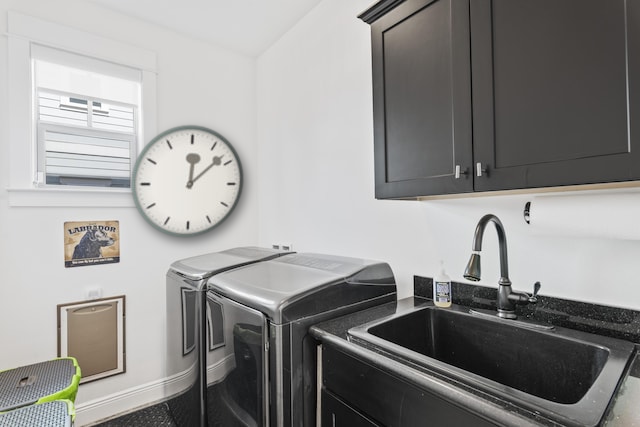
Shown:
12 h 08 min
